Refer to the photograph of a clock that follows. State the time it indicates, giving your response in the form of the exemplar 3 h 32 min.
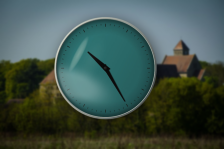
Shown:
10 h 25 min
